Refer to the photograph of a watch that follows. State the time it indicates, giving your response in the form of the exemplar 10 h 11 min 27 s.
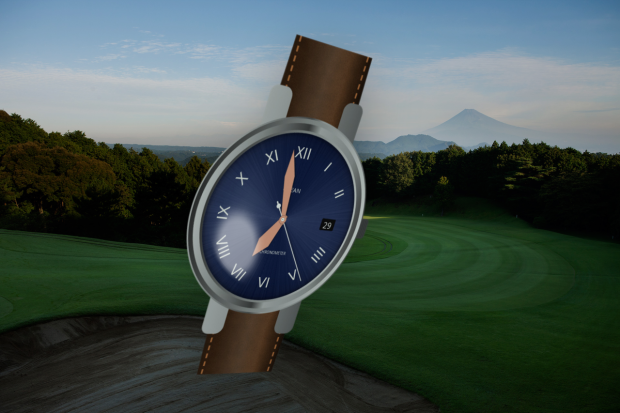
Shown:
6 h 58 min 24 s
